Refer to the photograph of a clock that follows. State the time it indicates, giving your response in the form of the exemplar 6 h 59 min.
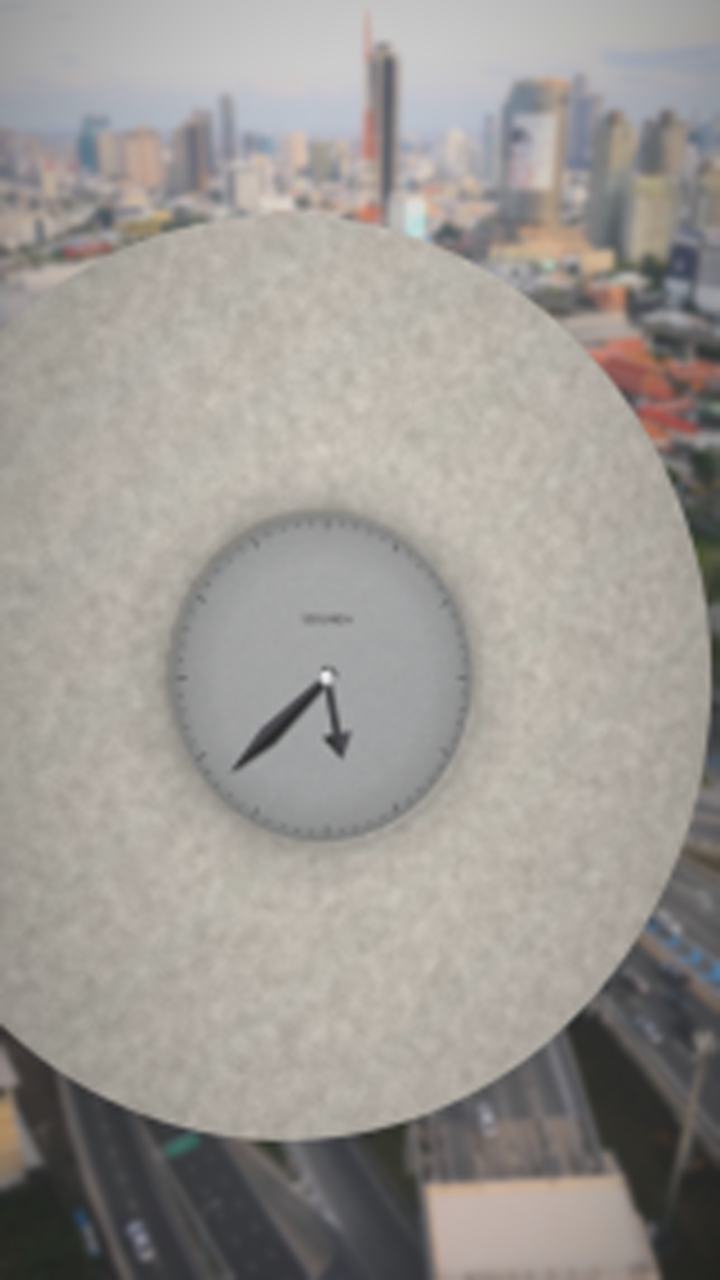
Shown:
5 h 38 min
